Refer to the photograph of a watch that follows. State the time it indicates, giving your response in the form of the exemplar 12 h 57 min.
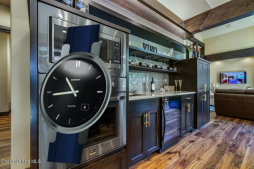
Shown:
10 h 44 min
